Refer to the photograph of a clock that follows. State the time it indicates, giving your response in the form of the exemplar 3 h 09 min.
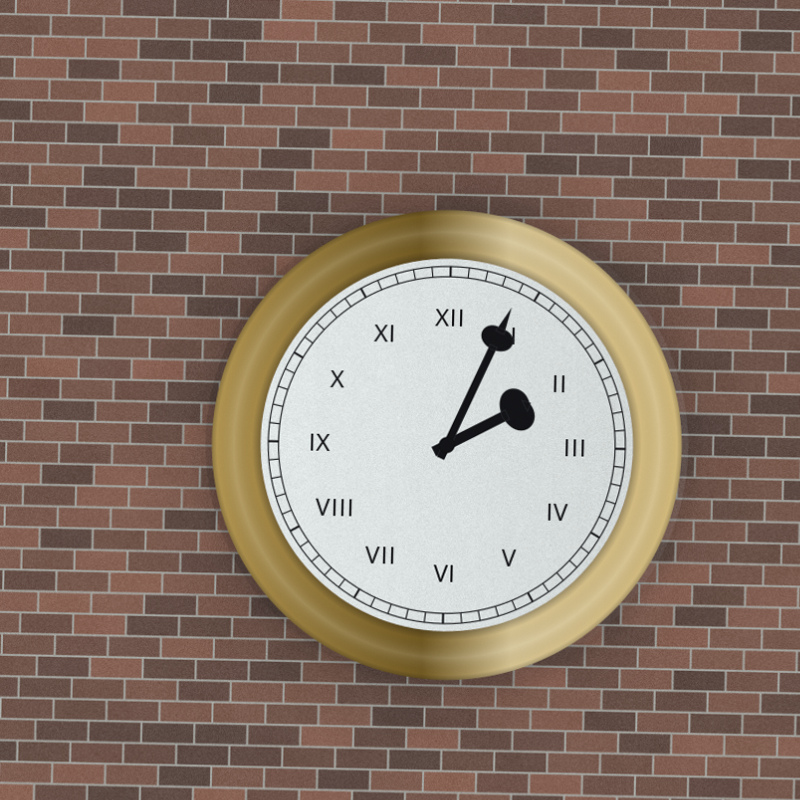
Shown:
2 h 04 min
